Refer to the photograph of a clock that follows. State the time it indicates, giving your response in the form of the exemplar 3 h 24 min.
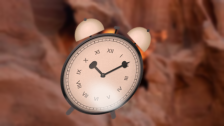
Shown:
10 h 09 min
